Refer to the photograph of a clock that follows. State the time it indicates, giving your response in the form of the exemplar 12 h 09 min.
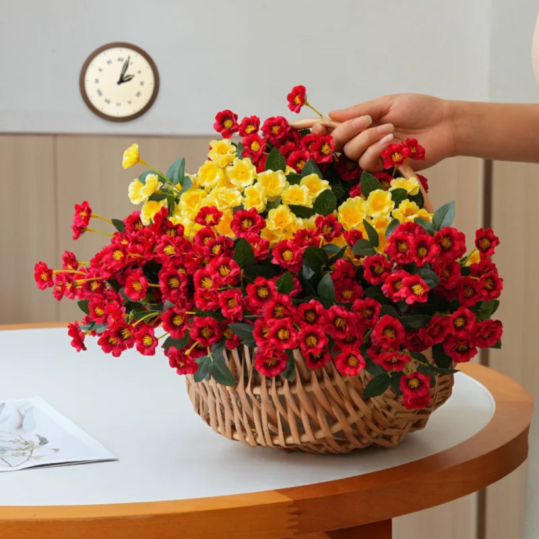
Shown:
2 h 03 min
